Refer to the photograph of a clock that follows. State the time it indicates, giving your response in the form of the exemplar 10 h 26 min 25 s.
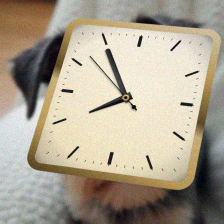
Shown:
7 h 54 min 52 s
